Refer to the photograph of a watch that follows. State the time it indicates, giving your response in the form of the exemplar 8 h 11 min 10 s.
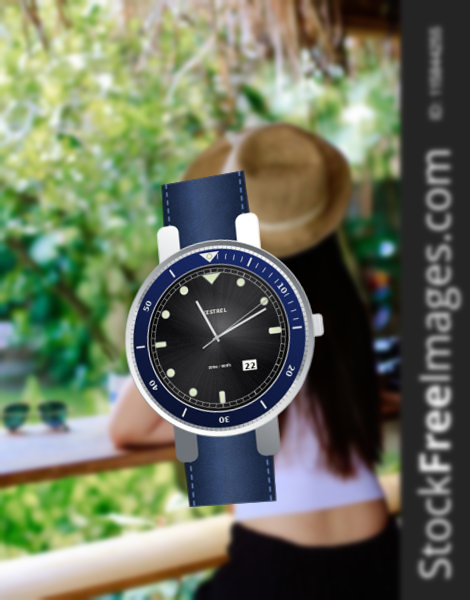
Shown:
11 h 11 min 10 s
